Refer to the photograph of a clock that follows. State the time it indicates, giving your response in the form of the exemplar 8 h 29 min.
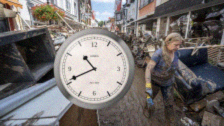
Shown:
10 h 41 min
